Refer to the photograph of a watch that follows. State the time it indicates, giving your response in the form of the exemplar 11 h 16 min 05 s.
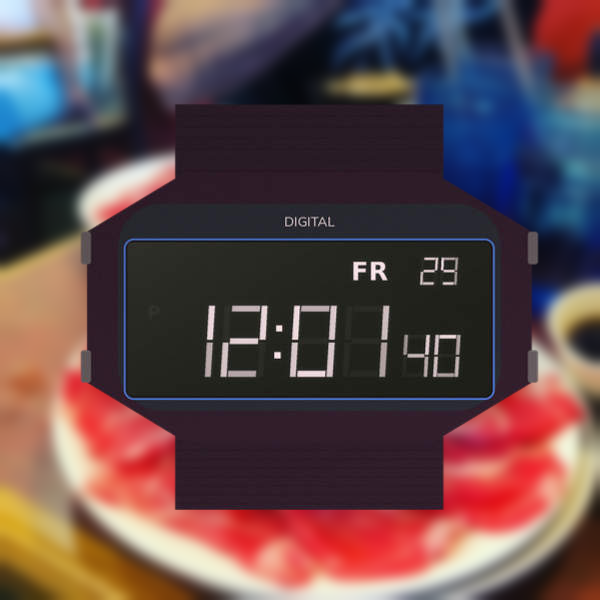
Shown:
12 h 01 min 40 s
